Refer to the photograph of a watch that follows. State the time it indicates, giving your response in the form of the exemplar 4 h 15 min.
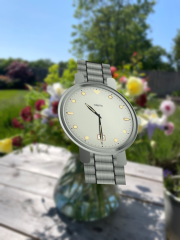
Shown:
10 h 30 min
